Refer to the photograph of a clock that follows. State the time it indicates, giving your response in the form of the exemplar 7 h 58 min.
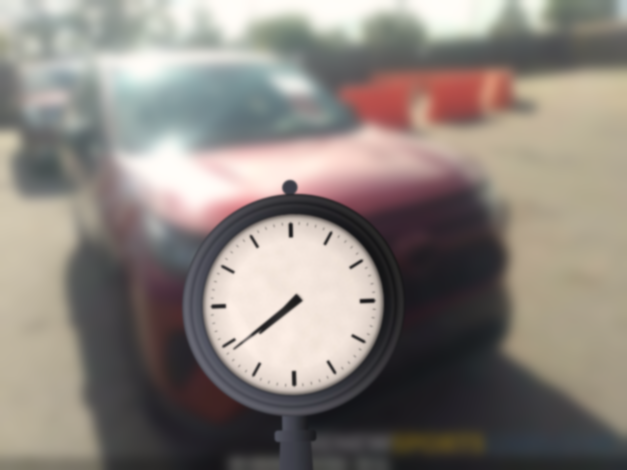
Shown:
7 h 39 min
